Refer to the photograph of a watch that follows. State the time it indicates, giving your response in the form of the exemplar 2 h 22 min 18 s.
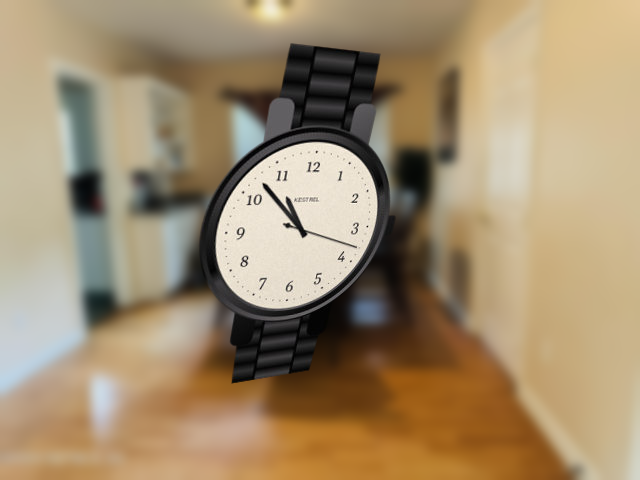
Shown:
10 h 52 min 18 s
